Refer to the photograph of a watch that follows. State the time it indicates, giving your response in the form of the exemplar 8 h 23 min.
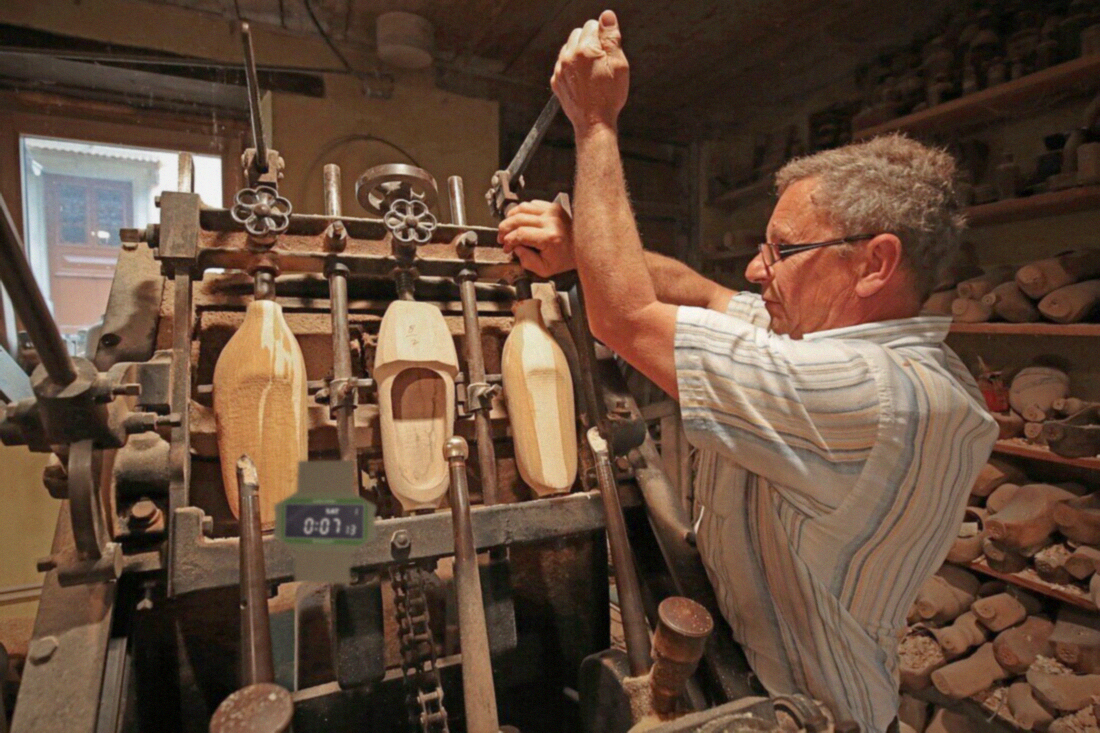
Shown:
0 h 07 min
